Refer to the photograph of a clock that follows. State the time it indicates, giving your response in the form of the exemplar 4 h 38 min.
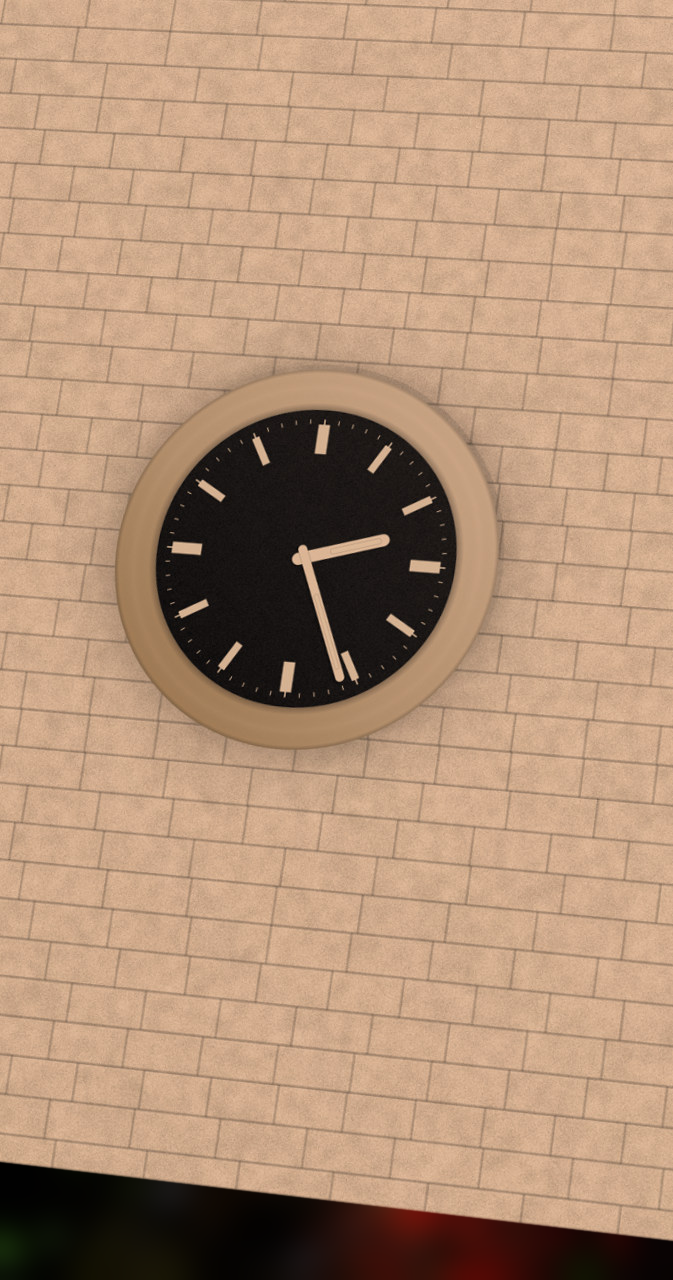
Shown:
2 h 26 min
